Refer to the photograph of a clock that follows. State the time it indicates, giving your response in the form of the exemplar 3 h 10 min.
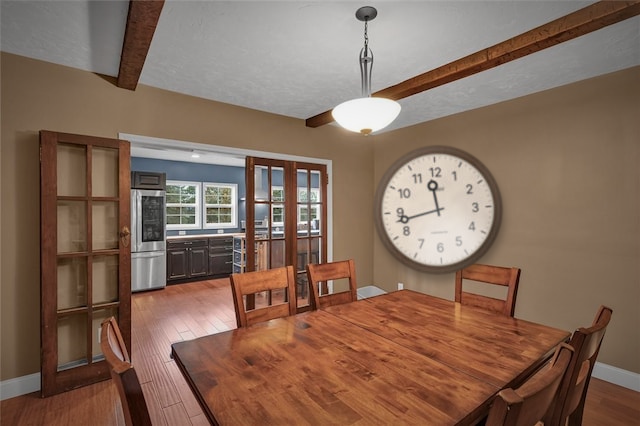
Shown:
11 h 43 min
